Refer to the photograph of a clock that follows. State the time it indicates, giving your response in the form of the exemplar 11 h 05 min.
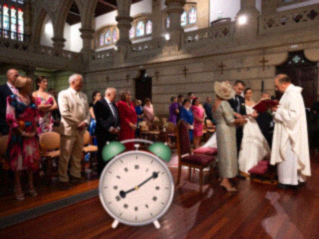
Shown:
8 h 09 min
